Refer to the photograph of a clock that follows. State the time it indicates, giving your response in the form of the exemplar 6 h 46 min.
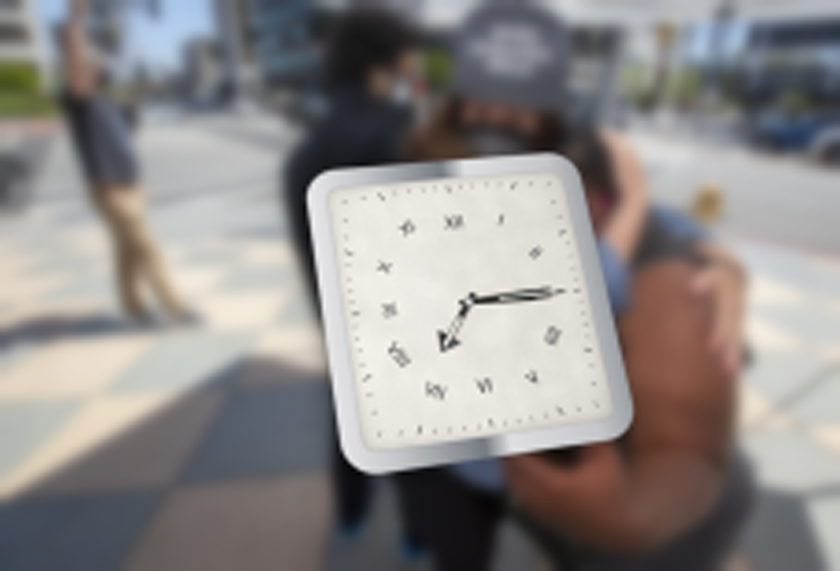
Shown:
7 h 15 min
